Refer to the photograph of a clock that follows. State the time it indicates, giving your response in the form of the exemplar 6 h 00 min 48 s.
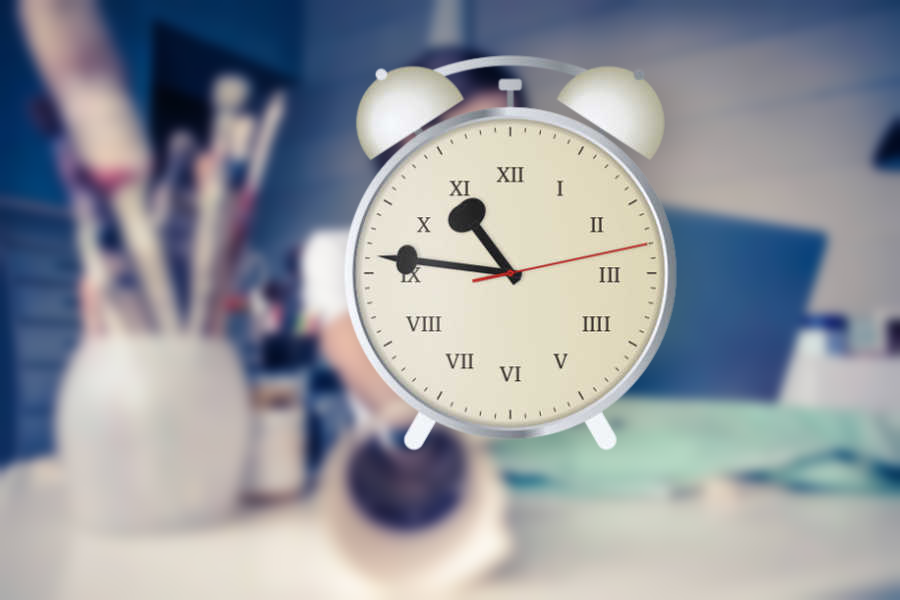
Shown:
10 h 46 min 13 s
